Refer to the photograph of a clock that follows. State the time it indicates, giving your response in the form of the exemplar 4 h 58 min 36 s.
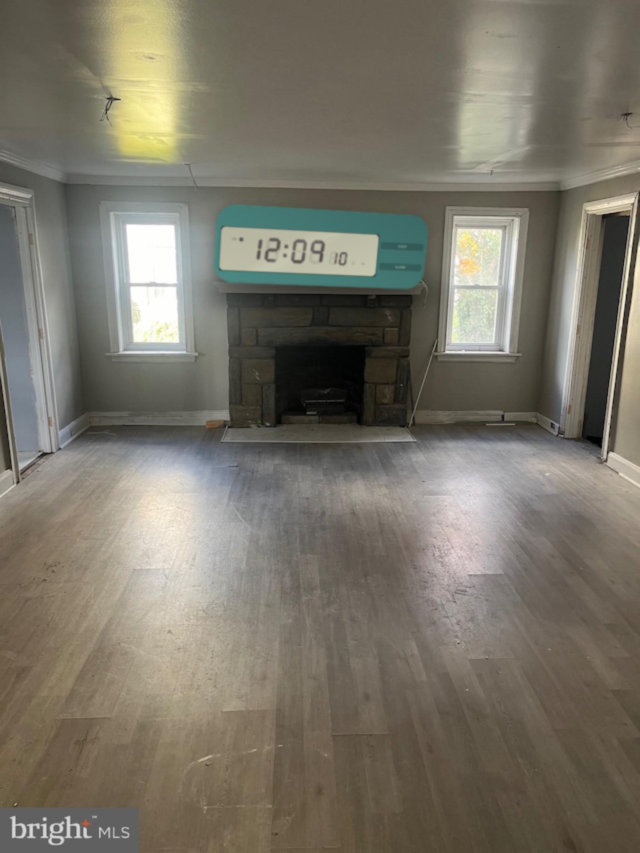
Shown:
12 h 09 min 10 s
